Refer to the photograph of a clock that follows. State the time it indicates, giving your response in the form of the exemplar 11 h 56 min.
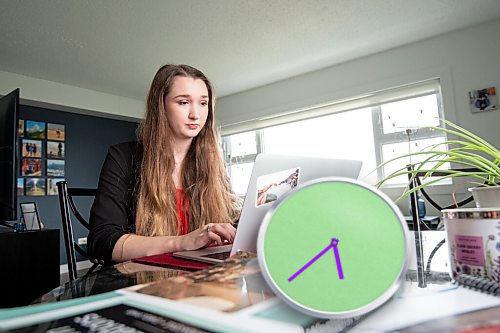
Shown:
5 h 38 min
